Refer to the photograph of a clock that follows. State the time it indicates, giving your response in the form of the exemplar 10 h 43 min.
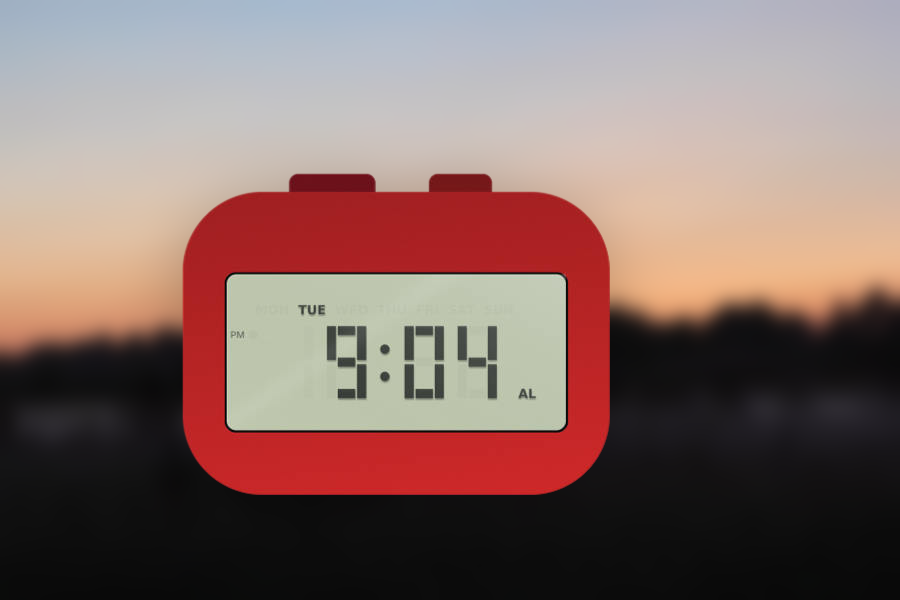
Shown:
9 h 04 min
